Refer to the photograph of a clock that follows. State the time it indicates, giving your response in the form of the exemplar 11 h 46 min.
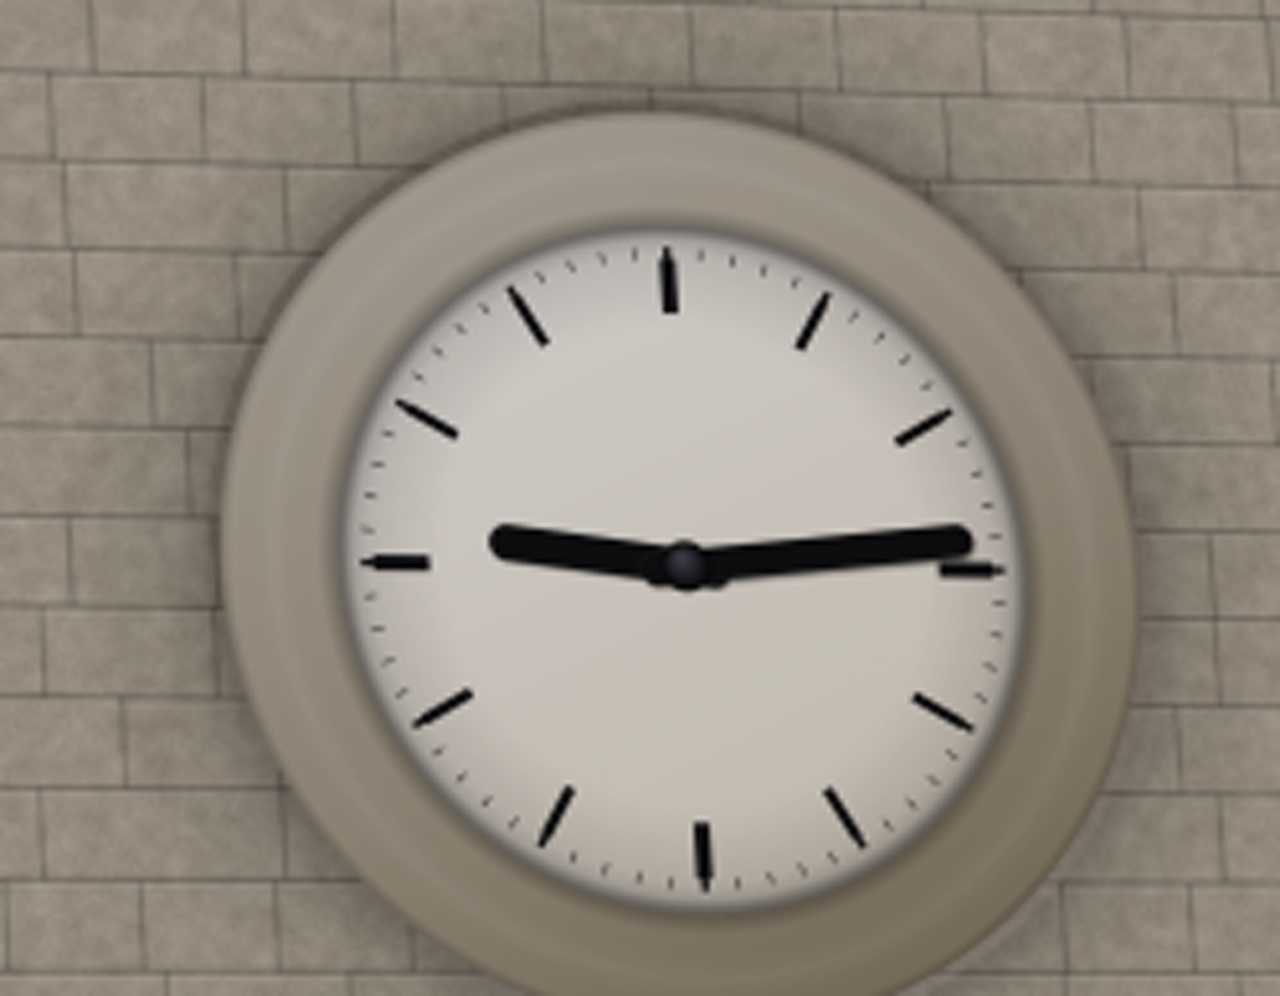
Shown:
9 h 14 min
